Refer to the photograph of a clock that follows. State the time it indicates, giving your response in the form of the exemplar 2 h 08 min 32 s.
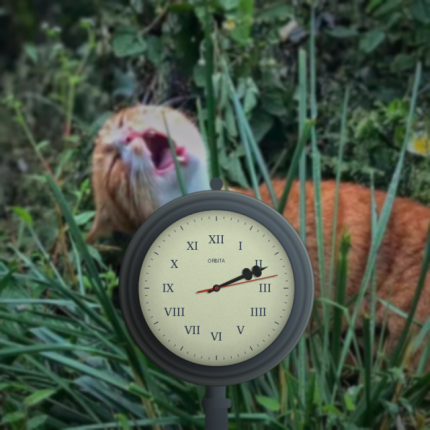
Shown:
2 h 11 min 13 s
